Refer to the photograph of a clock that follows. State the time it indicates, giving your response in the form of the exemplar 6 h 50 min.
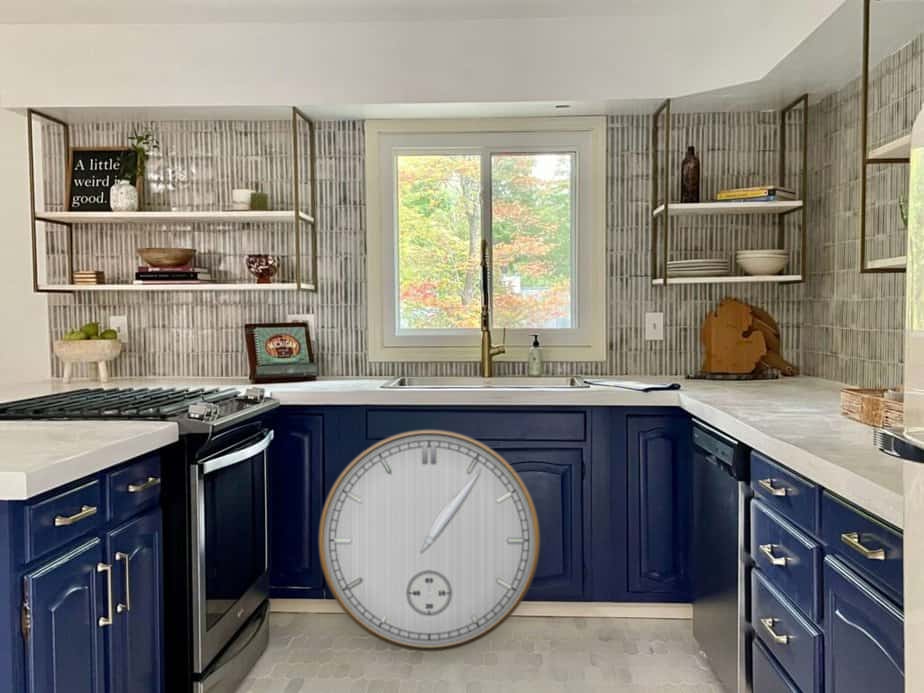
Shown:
1 h 06 min
